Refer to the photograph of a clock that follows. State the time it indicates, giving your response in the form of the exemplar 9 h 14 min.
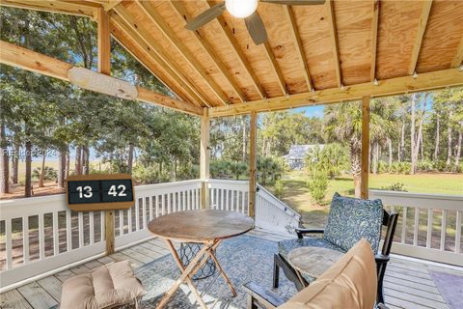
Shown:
13 h 42 min
